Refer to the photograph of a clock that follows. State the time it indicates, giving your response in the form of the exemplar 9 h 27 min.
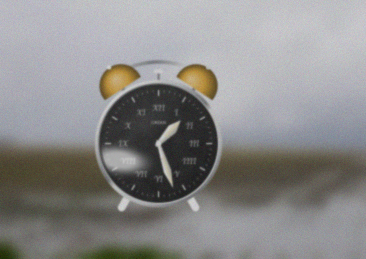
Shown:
1 h 27 min
